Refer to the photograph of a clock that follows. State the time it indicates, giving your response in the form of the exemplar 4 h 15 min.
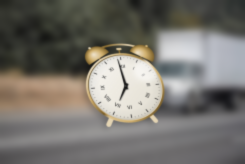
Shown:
6 h 59 min
